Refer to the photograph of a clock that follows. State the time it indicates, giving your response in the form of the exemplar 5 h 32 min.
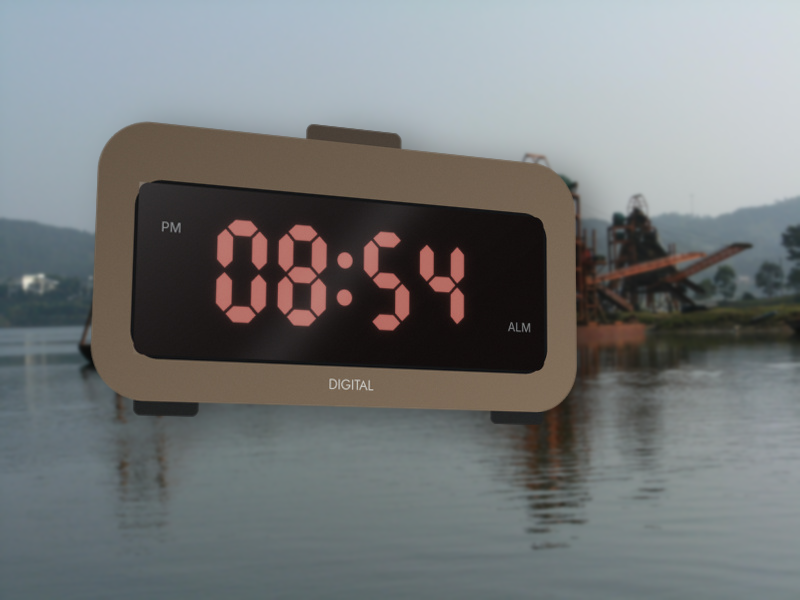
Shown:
8 h 54 min
